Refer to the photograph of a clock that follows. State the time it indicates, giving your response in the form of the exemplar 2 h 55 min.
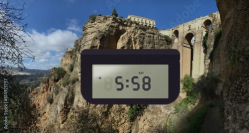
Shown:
5 h 58 min
